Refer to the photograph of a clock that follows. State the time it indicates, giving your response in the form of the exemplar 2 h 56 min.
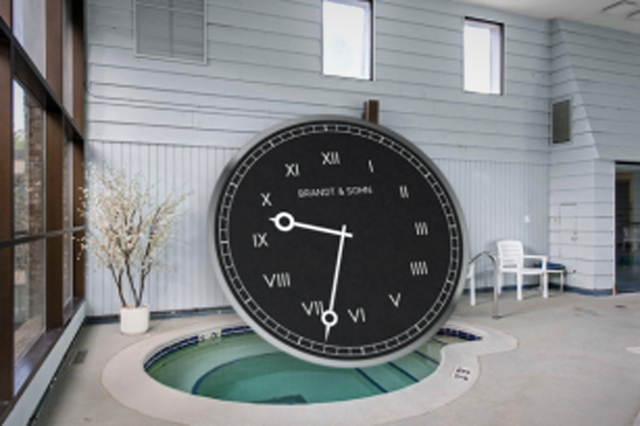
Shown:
9 h 33 min
